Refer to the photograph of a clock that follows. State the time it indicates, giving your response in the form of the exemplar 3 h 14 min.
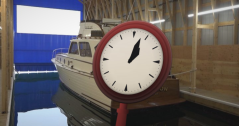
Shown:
1 h 03 min
